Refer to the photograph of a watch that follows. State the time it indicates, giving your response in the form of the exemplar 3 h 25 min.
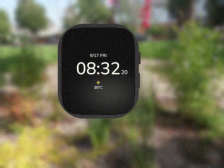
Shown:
8 h 32 min
